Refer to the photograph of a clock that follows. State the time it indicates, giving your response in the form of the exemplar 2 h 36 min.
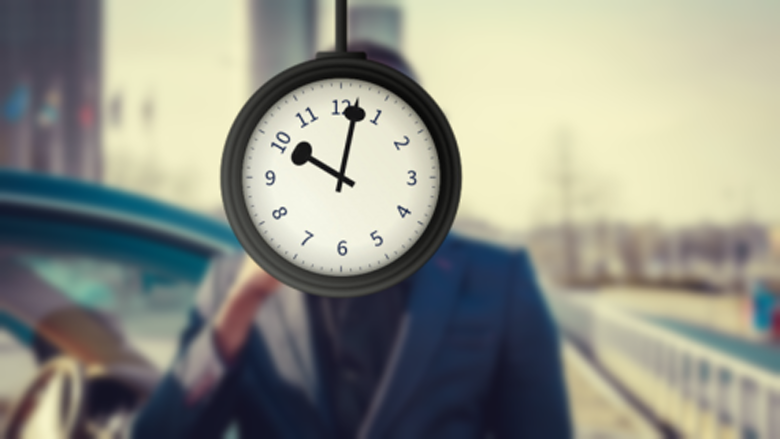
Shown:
10 h 02 min
